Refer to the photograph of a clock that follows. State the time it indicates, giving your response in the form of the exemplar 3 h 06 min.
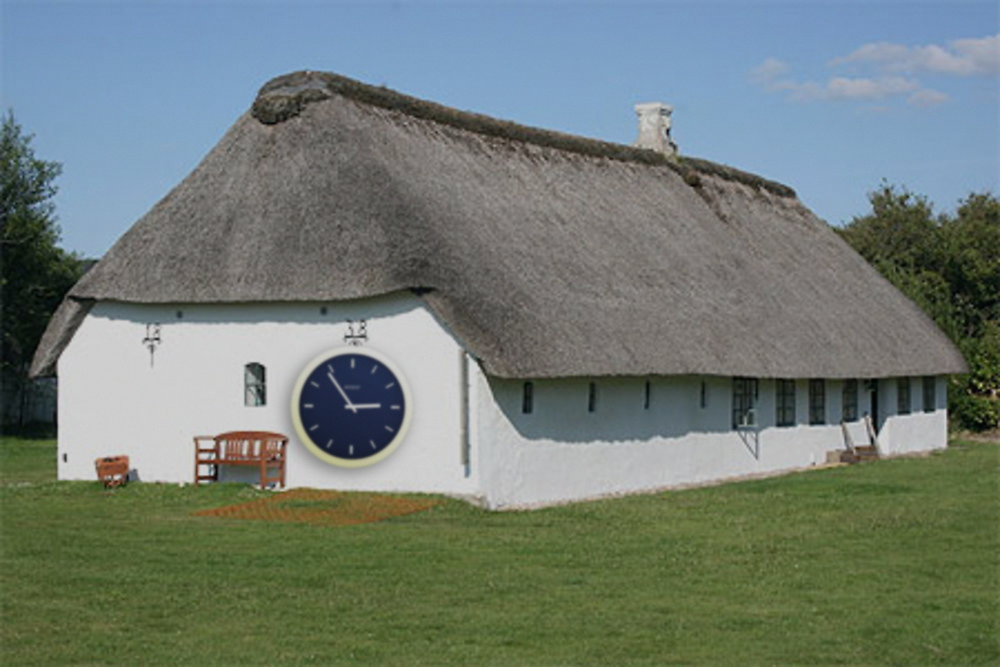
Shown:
2 h 54 min
